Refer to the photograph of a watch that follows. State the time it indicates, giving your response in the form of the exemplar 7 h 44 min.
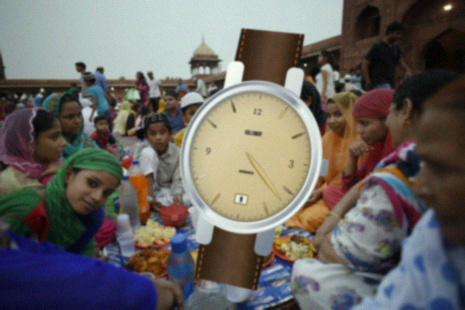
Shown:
4 h 22 min
